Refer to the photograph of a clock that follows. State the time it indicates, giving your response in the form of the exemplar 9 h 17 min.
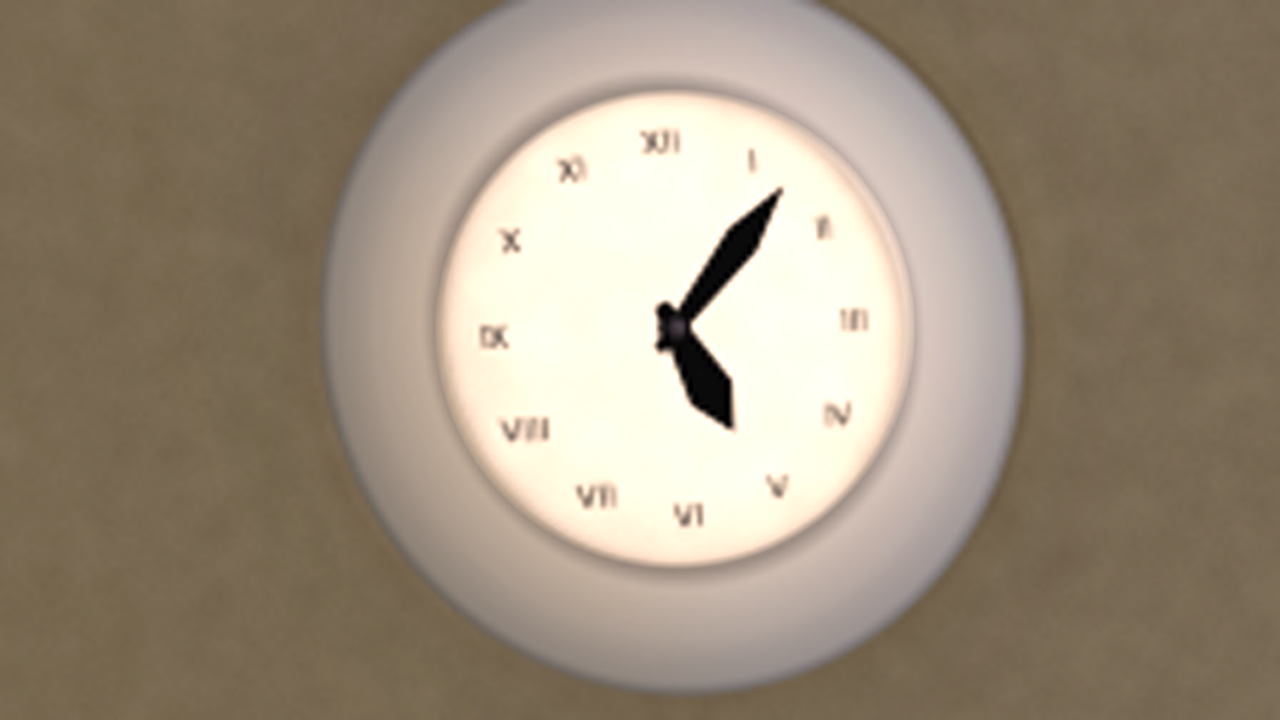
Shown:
5 h 07 min
